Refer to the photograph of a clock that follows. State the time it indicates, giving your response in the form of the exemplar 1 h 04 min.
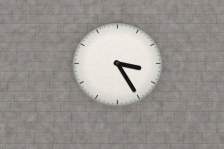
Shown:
3 h 25 min
